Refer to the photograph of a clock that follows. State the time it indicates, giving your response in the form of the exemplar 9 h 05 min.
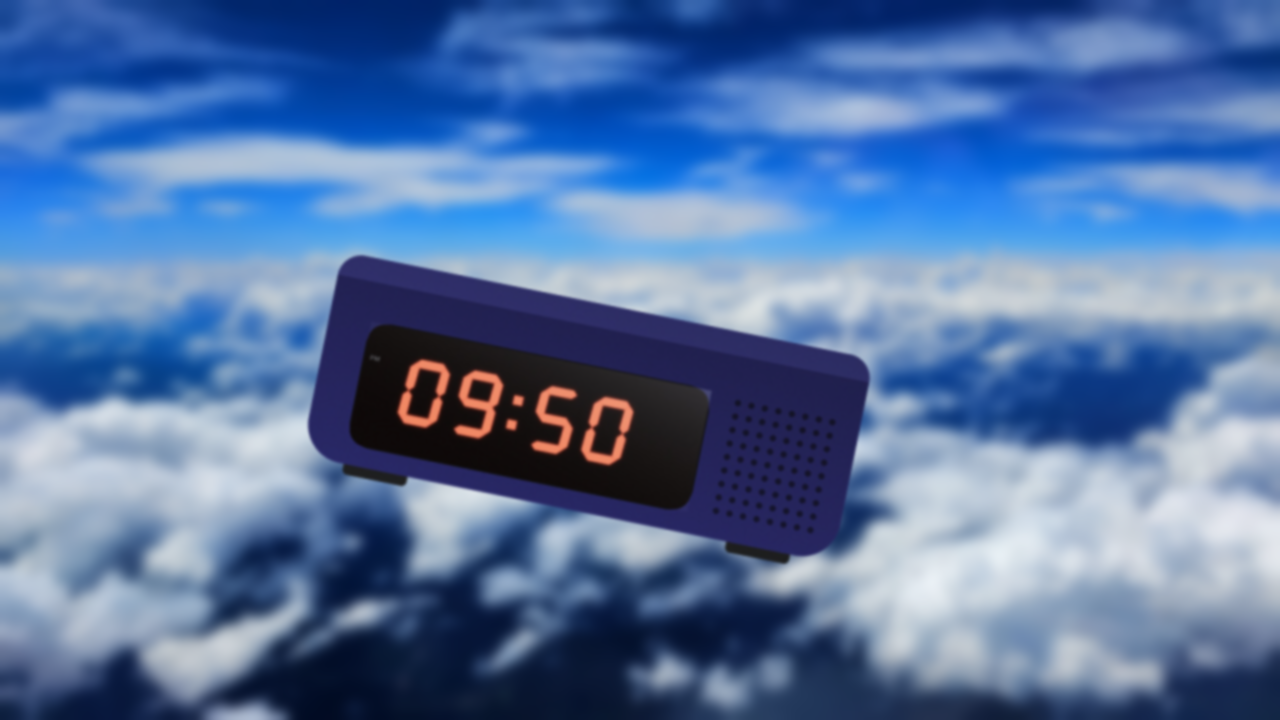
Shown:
9 h 50 min
